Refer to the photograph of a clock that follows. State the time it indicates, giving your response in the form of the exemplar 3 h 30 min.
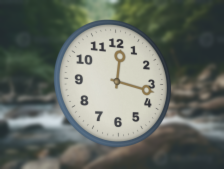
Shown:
12 h 17 min
